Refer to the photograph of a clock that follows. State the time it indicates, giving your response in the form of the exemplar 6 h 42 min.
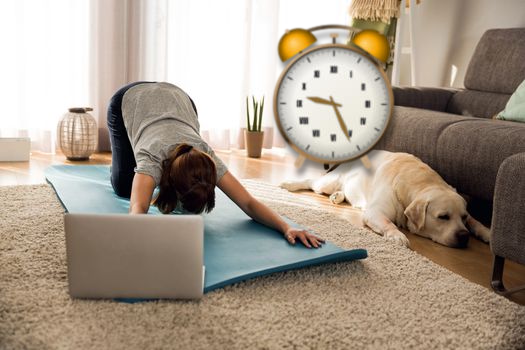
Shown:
9 h 26 min
